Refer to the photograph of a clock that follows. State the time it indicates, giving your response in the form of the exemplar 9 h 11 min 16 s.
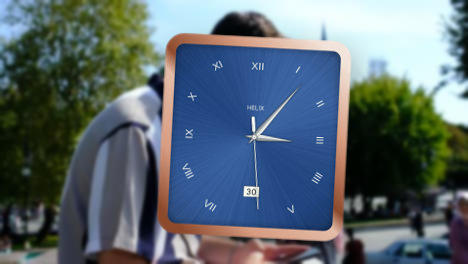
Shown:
3 h 06 min 29 s
